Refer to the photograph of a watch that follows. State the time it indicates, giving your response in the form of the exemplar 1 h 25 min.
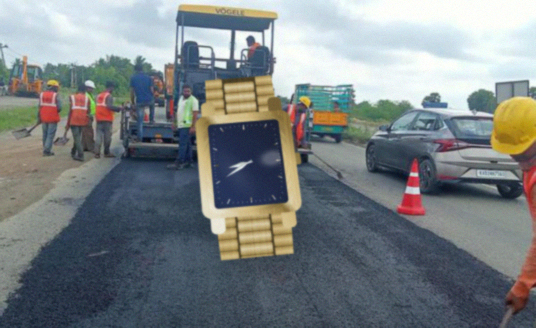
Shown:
8 h 40 min
